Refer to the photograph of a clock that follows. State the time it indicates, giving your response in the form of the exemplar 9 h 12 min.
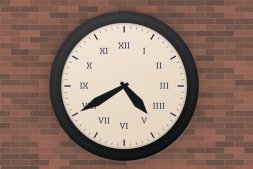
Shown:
4 h 40 min
